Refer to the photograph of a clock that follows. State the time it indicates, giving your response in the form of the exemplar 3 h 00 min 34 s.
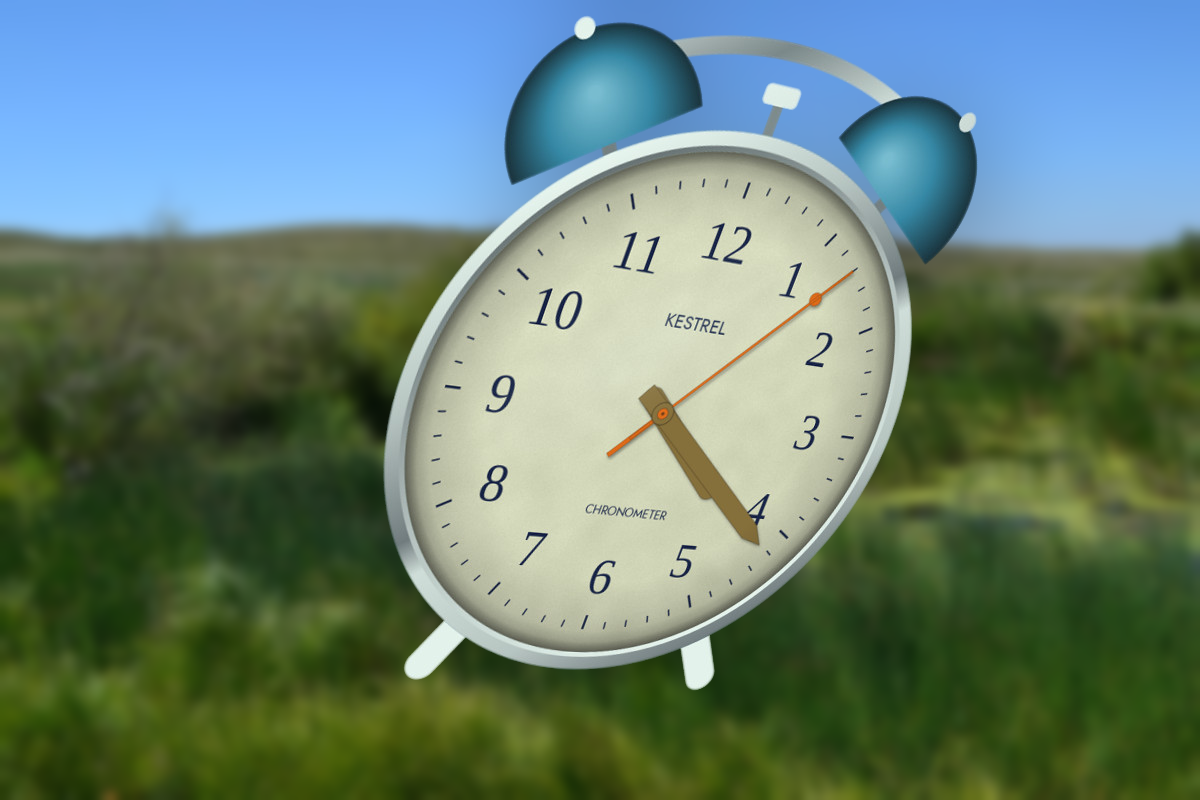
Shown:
4 h 21 min 07 s
